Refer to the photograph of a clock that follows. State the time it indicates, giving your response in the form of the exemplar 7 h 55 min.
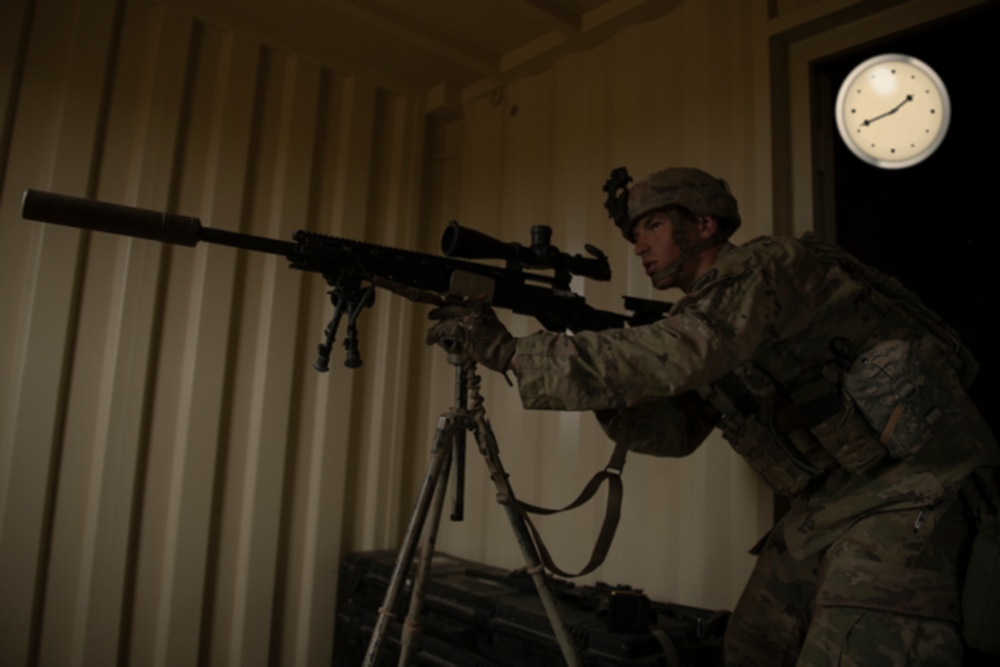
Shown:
1 h 41 min
